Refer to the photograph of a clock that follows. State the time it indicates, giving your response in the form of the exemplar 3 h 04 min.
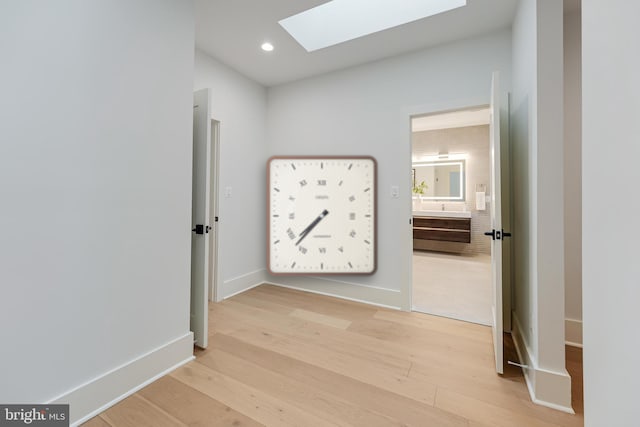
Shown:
7 h 37 min
